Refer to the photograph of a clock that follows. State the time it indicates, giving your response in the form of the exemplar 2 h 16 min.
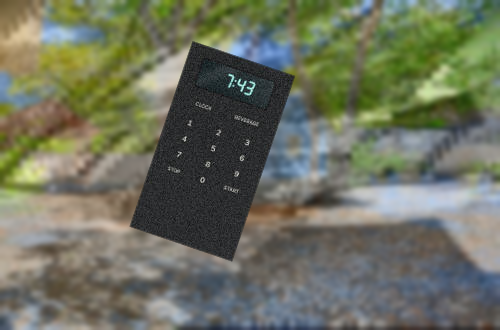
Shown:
7 h 43 min
